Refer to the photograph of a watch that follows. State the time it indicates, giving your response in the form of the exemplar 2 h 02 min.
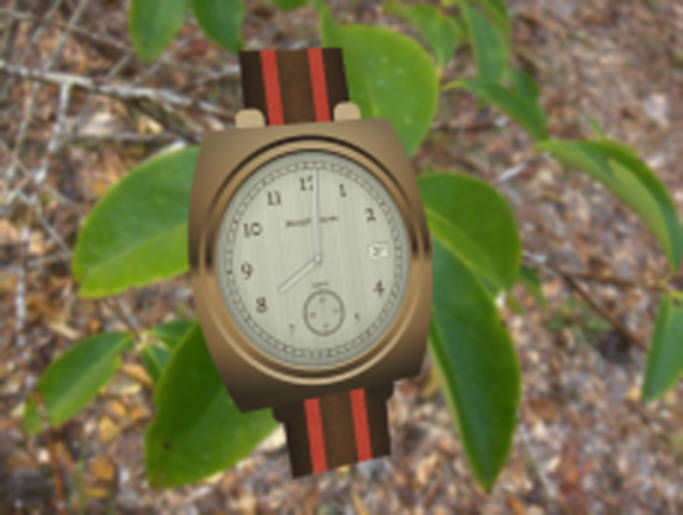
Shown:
8 h 01 min
